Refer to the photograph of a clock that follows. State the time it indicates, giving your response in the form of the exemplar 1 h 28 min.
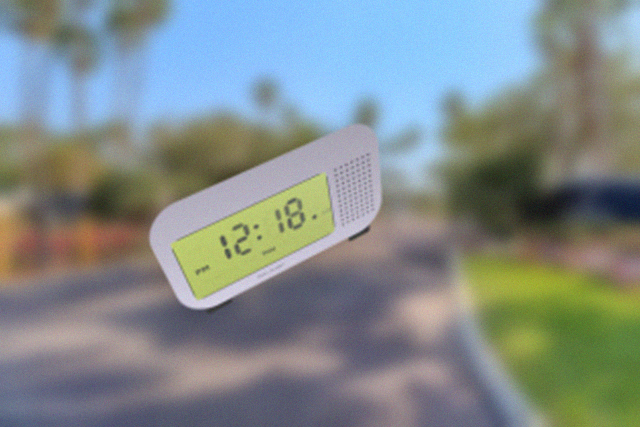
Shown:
12 h 18 min
